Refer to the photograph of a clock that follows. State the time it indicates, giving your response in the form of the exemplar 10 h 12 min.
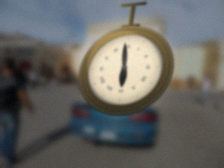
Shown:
5 h 59 min
